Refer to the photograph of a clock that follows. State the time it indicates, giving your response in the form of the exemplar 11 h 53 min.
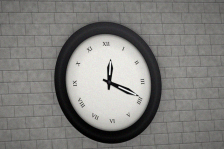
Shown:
12 h 19 min
